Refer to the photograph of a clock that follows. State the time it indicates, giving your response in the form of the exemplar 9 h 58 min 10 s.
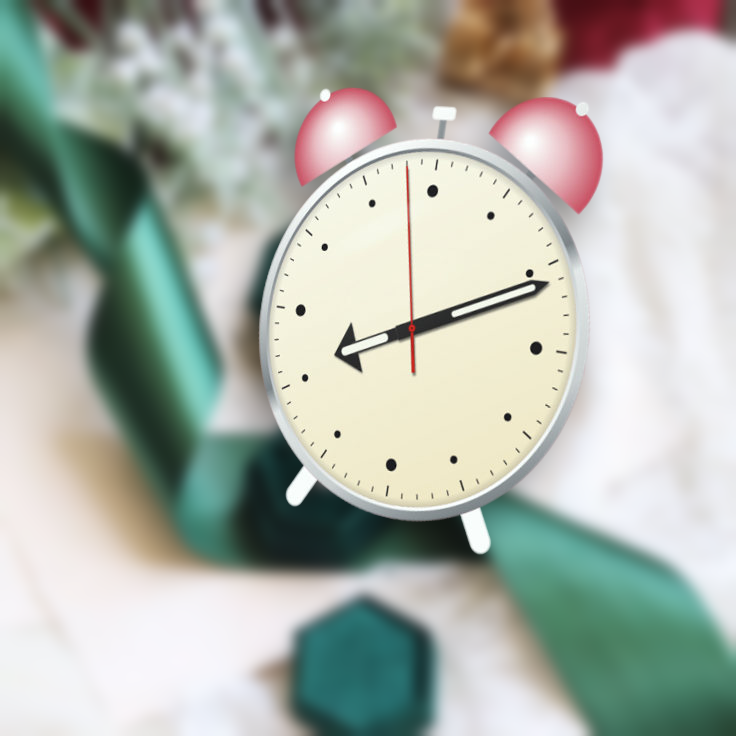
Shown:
8 h 10 min 58 s
